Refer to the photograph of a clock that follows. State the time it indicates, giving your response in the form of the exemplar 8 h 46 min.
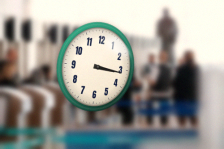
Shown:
3 h 16 min
